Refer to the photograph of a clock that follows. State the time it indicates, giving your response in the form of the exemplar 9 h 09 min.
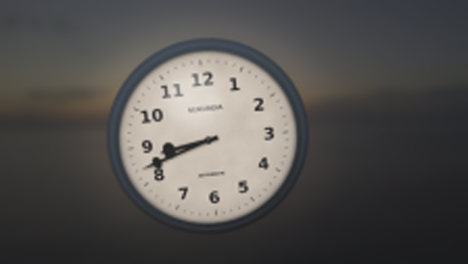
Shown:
8 h 42 min
